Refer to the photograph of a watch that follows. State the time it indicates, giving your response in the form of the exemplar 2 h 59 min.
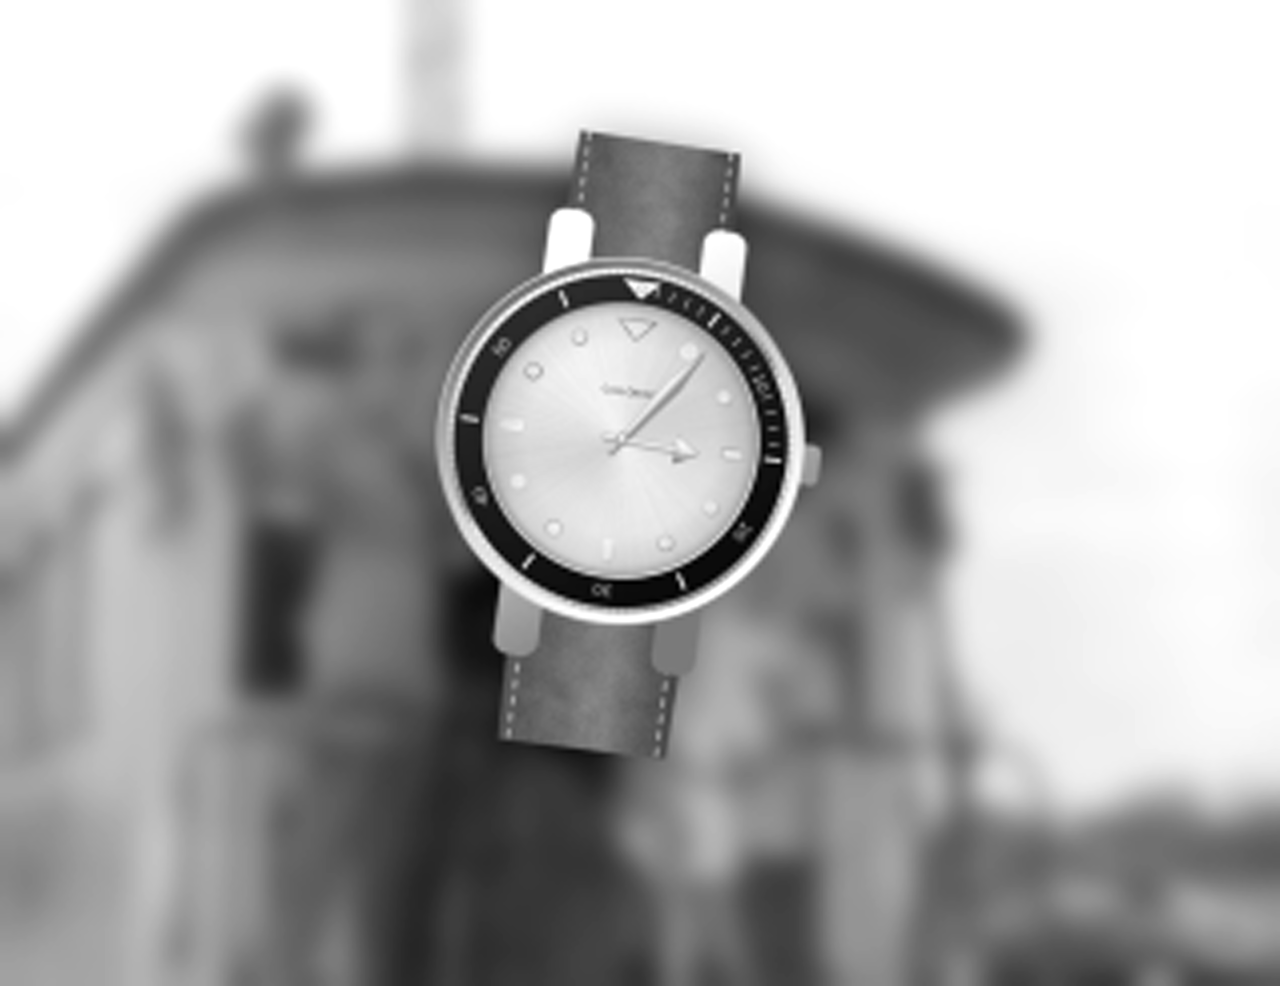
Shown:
3 h 06 min
